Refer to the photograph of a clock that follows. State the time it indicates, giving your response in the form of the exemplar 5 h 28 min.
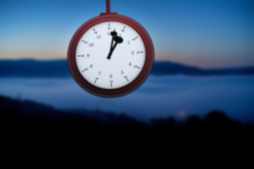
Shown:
1 h 02 min
